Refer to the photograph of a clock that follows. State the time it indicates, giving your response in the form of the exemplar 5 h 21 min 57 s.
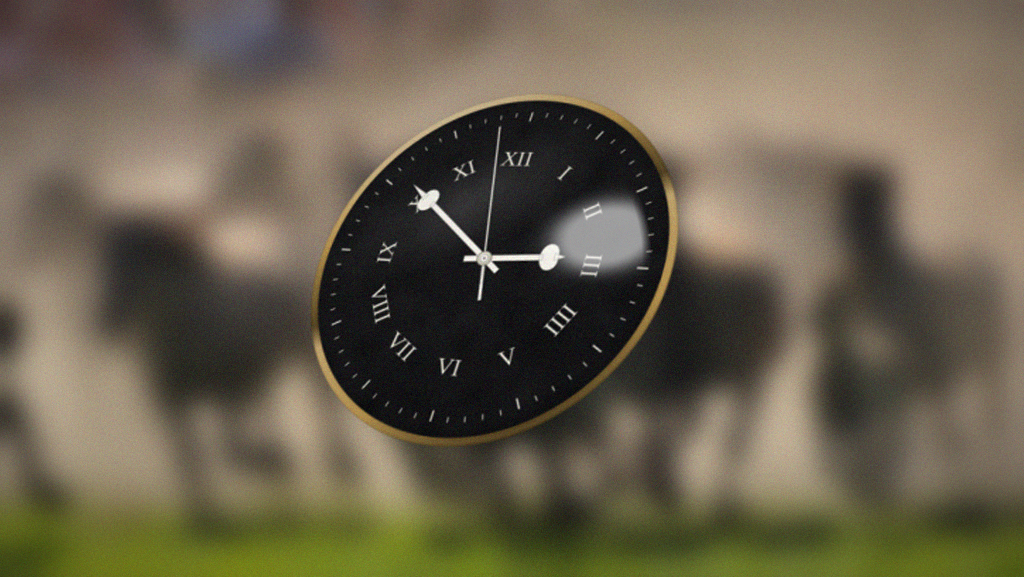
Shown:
2 h 50 min 58 s
